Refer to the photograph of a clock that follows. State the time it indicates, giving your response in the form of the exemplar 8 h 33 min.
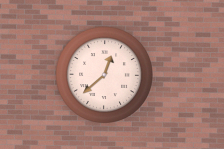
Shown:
12 h 38 min
